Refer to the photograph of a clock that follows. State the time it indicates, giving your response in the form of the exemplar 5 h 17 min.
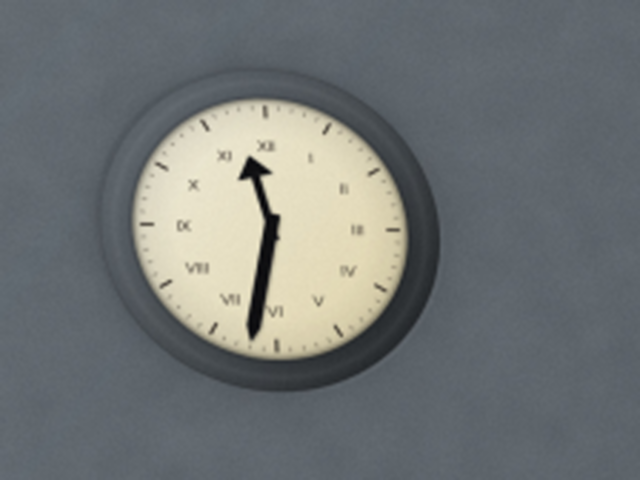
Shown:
11 h 32 min
